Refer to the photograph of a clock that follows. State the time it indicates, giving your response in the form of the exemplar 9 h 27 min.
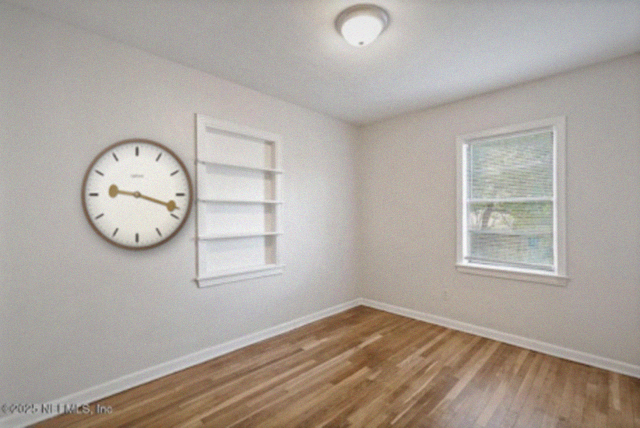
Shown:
9 h 18 min
